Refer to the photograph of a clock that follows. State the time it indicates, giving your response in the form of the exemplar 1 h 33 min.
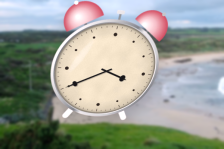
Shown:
3 h 40 min
